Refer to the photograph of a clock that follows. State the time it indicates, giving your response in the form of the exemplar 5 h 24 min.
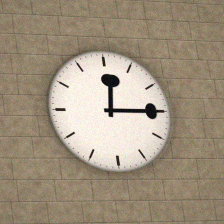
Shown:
12 h 15 min
